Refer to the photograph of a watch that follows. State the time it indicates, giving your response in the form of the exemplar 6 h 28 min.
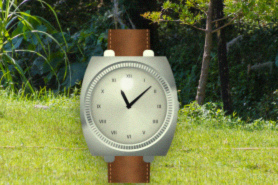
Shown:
11 h 08 min
